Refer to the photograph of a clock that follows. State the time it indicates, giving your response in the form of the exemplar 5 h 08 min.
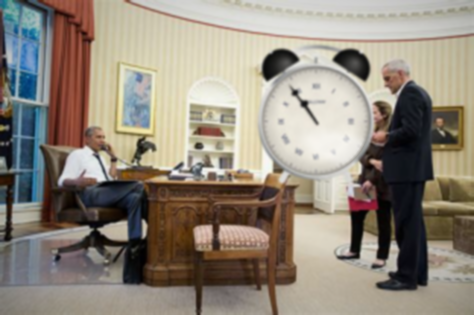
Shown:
10 h 54 min
